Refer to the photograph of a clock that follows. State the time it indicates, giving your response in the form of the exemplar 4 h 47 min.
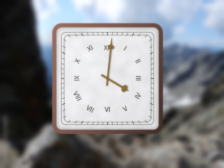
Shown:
4 h 01 min
